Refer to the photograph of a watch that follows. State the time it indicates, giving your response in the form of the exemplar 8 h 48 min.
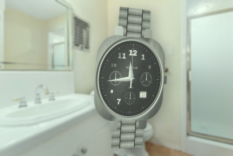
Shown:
11 h 44 min
